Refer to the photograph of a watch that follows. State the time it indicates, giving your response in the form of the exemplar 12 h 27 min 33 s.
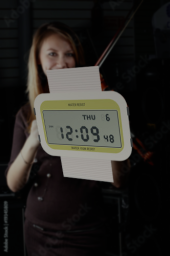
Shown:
12 h 09 min 48 s
